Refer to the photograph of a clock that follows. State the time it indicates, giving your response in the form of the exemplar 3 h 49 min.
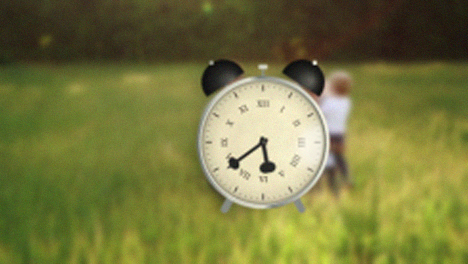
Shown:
5 h 39 min
